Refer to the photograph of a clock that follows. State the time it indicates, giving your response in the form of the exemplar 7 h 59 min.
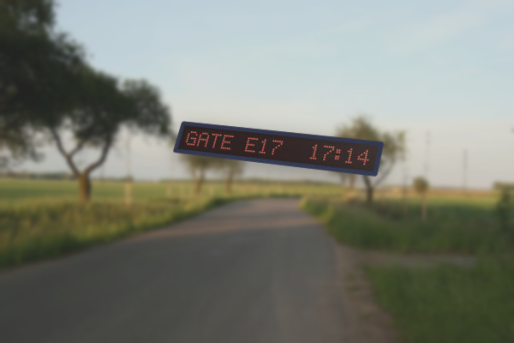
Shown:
17 h 14 min
